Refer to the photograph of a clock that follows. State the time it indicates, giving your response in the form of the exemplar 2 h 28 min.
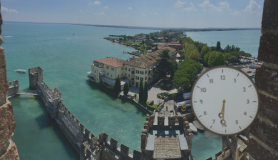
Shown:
6 h 31 min
